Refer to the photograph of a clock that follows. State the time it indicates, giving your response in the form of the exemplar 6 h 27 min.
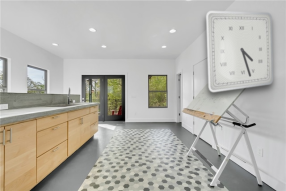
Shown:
4 h 27 min
